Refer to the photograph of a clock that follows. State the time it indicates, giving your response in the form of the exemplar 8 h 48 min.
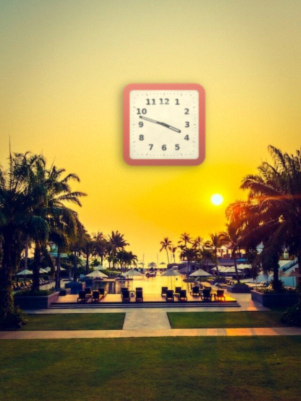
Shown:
3 h 48 min
